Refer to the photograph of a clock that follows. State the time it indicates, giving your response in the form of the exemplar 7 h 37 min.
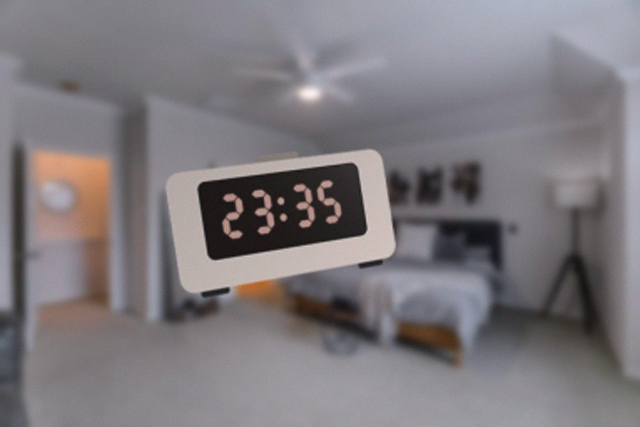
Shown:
23 h 35 min
